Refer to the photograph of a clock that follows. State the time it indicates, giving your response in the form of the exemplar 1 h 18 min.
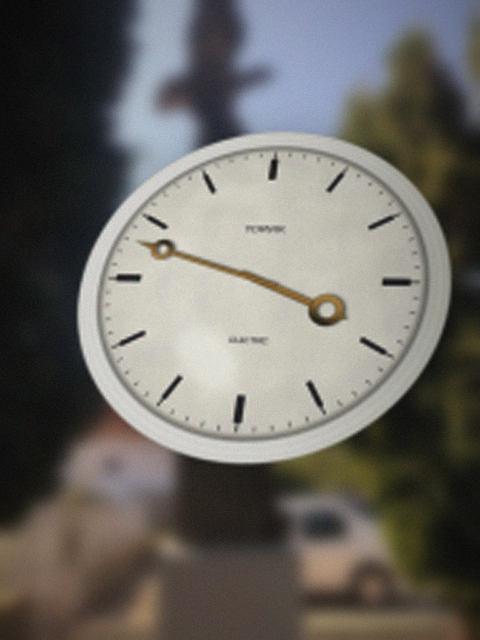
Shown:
3 h 48 min
